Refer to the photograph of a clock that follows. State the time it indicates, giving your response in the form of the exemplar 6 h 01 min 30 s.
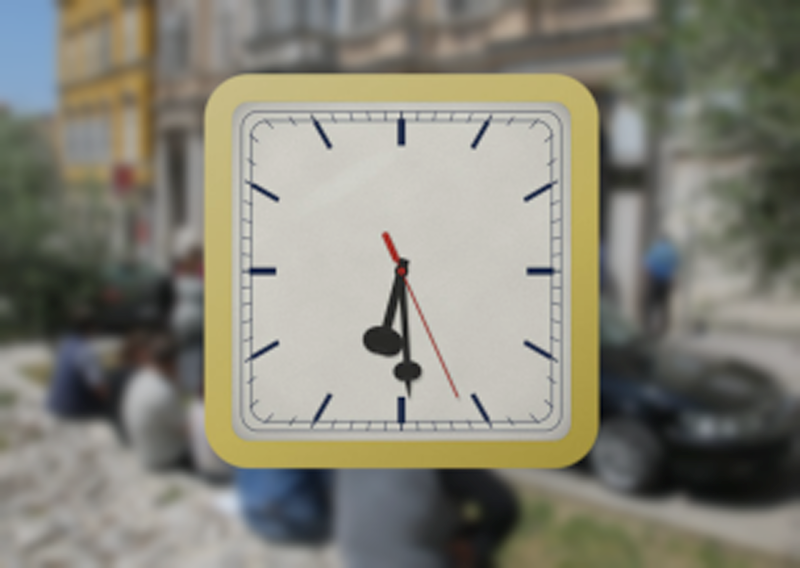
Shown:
6 h 29 min 26 s
